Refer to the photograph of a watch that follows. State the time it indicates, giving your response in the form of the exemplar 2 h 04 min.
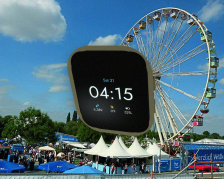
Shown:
4 h 15 min
